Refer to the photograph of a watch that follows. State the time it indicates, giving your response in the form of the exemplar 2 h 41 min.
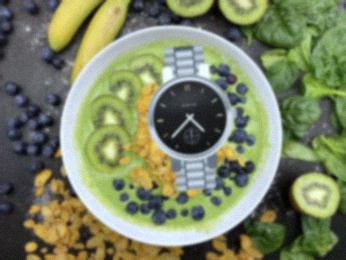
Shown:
4 h 38 min
